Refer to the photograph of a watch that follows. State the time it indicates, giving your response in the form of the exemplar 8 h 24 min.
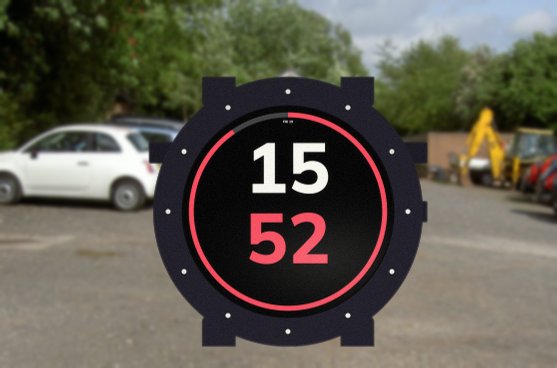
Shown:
15 h 52 min
